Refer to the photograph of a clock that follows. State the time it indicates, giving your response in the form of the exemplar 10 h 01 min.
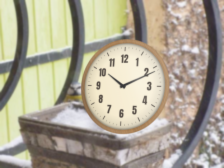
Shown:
10 h 11 min
